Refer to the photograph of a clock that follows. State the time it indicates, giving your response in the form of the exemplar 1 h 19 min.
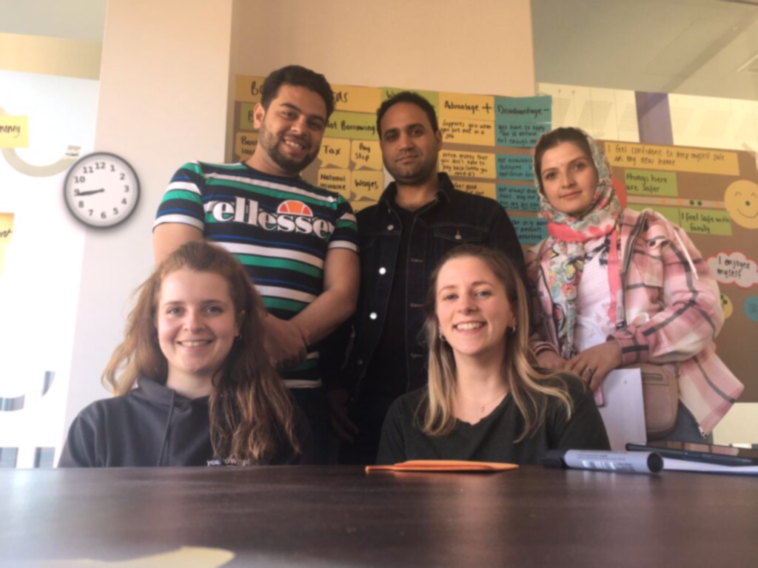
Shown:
8 h 44 min
